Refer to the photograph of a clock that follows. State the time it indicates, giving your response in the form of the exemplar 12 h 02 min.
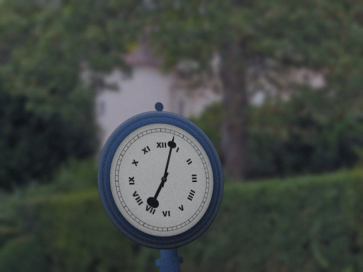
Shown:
7 h 03 min
